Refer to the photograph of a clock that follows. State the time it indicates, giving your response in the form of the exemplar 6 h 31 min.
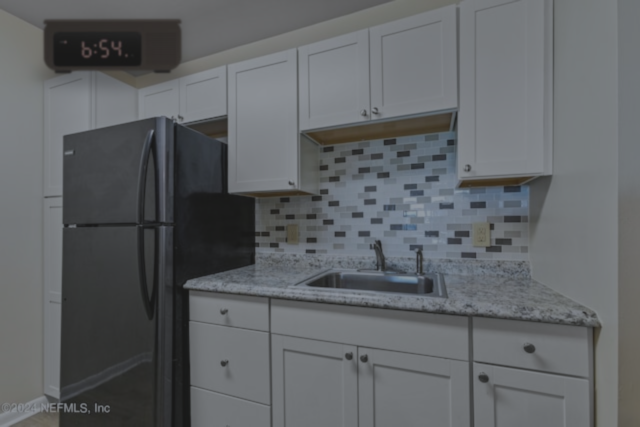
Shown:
6 h 54 min
